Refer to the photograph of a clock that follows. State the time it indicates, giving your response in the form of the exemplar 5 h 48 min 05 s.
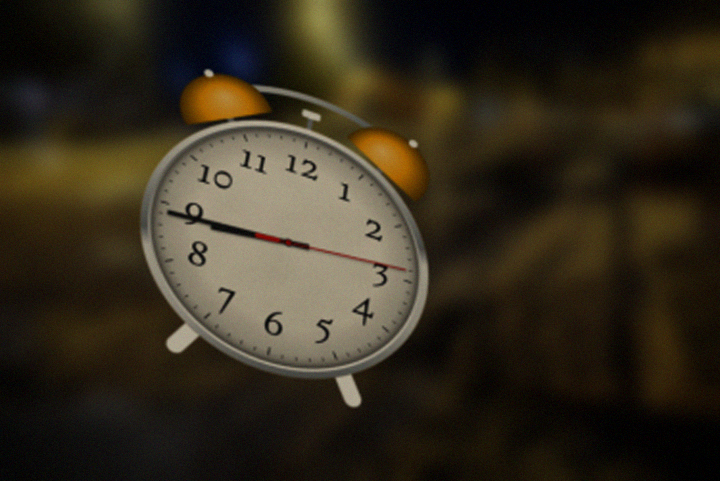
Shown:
8 h 44 min 14 s
